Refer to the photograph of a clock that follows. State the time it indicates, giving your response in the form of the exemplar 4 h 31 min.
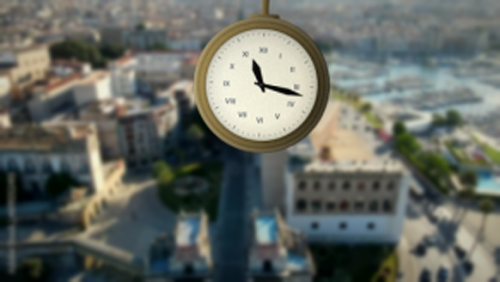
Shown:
11 h 17 min
